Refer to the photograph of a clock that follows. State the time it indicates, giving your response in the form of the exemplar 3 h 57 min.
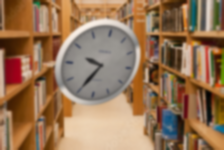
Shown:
9 h 35 min
